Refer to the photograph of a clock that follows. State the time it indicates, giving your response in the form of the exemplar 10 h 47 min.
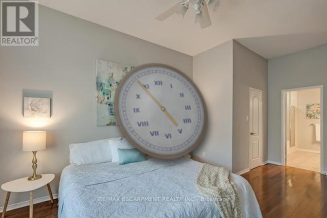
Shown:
4 h 54 min
